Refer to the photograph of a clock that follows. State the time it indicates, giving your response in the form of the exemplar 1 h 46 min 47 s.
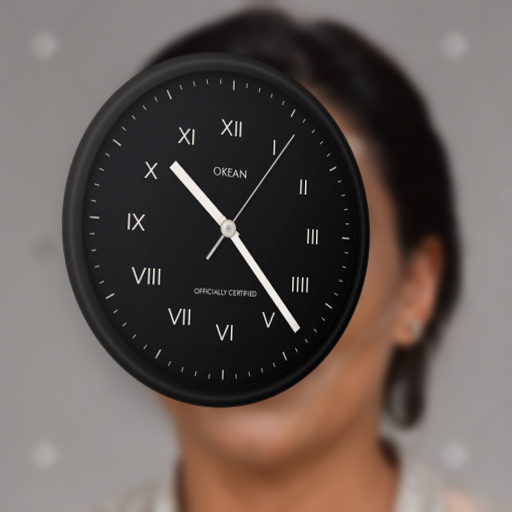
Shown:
10 h 23 min 06 s
